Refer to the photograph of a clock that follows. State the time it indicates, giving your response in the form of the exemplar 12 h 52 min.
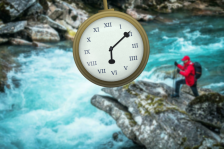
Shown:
6 h 09 min
